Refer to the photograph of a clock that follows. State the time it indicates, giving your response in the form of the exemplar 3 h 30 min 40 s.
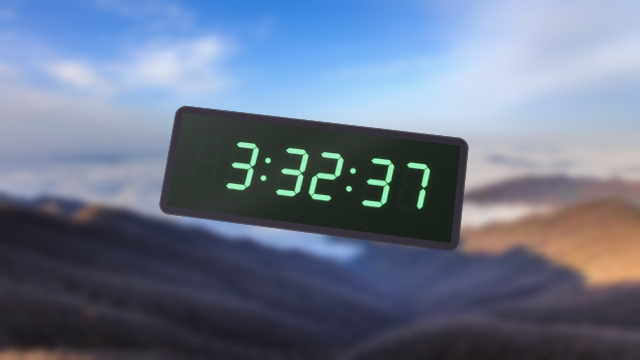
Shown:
3 h 32 min 37 s
